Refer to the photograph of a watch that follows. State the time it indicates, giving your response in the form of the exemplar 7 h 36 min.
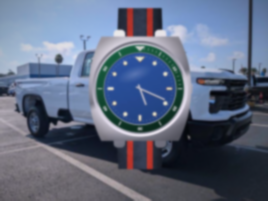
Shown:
5 h 19 min
